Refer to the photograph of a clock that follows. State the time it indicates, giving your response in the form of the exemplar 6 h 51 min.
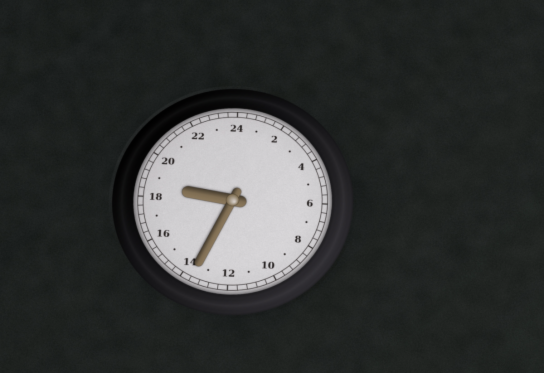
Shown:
18 h 34 min
